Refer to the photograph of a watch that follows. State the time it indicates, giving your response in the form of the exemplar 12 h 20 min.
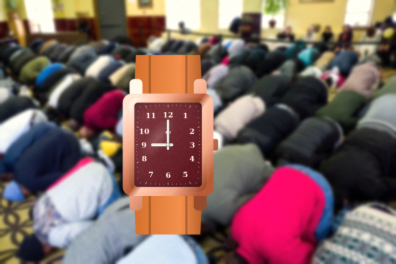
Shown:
9 h 00 min
